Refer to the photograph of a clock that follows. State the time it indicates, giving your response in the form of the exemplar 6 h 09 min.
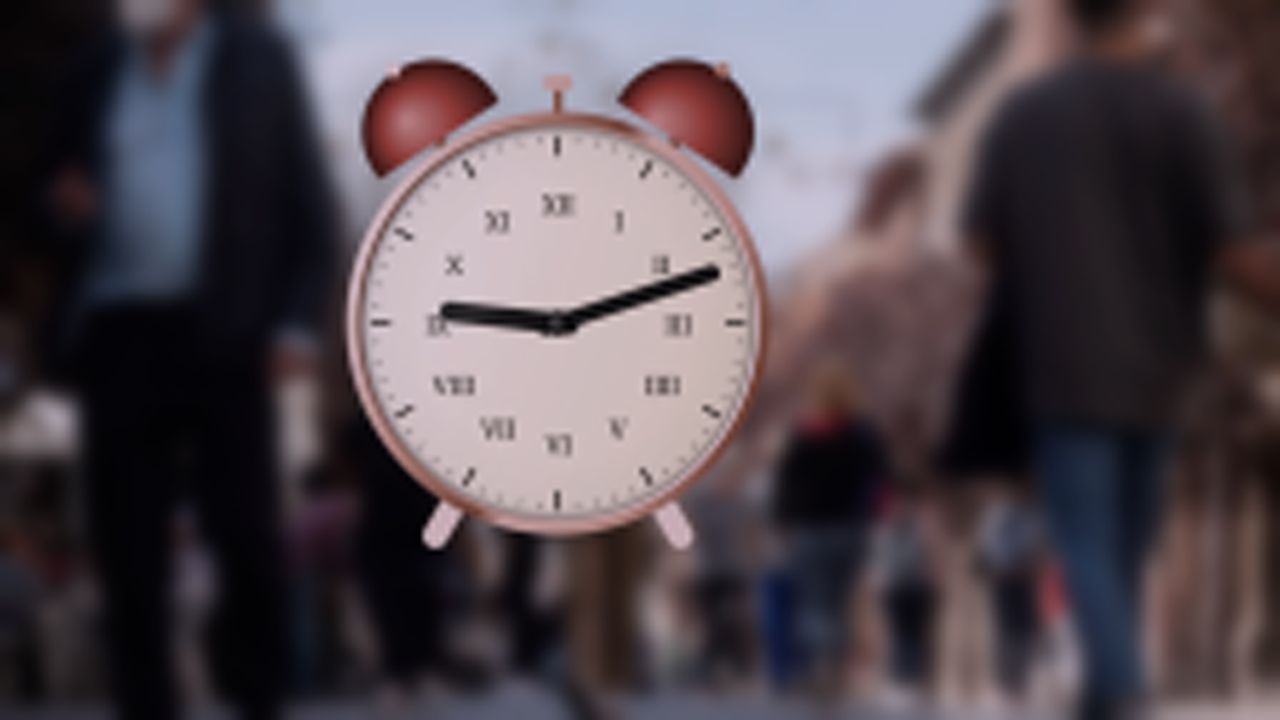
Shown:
9 h 12 min
